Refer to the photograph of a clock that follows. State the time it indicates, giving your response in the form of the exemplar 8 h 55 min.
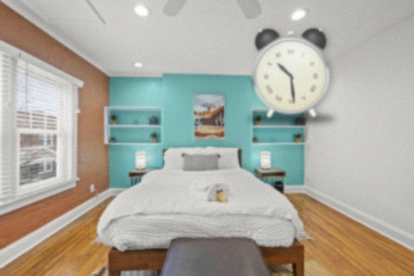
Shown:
10 h 29 min
